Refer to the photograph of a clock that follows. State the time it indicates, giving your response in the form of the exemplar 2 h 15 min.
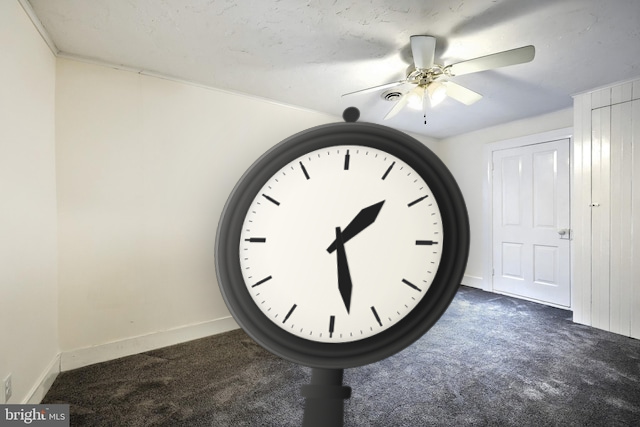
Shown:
1 h 28 min
